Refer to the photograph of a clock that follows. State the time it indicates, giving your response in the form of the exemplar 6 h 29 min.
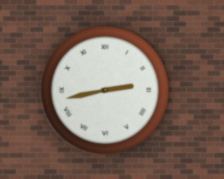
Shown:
2 h 43 min
